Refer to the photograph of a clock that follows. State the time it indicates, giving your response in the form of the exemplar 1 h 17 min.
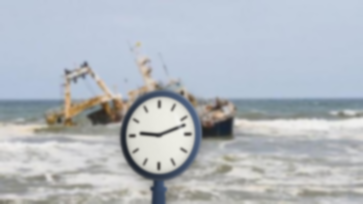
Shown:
9 h 12 min
